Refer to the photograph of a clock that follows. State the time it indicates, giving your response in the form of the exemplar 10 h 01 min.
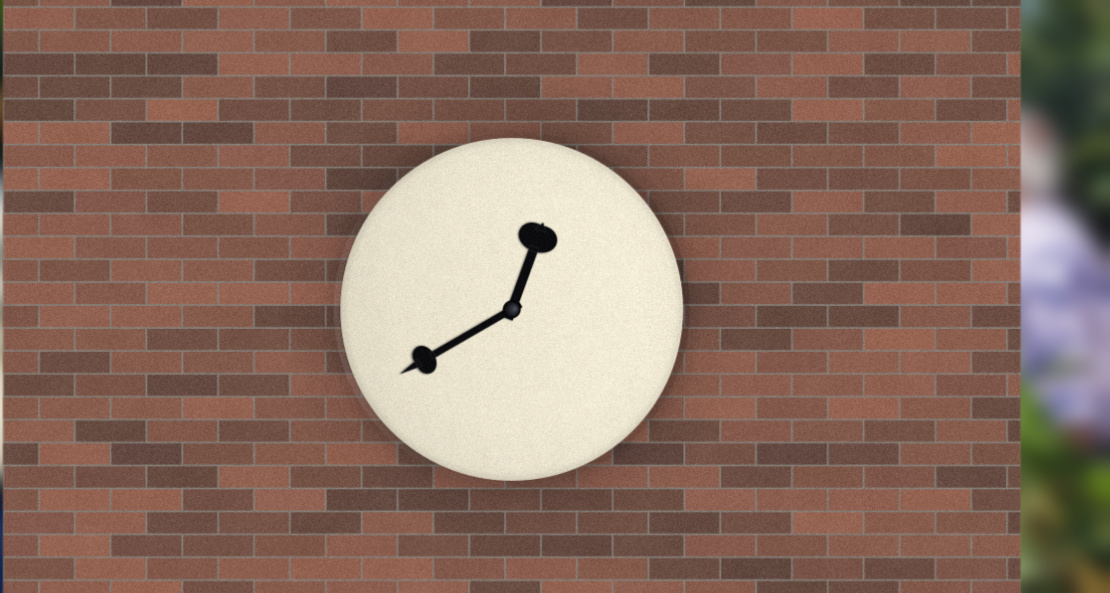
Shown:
12 h 40 min
